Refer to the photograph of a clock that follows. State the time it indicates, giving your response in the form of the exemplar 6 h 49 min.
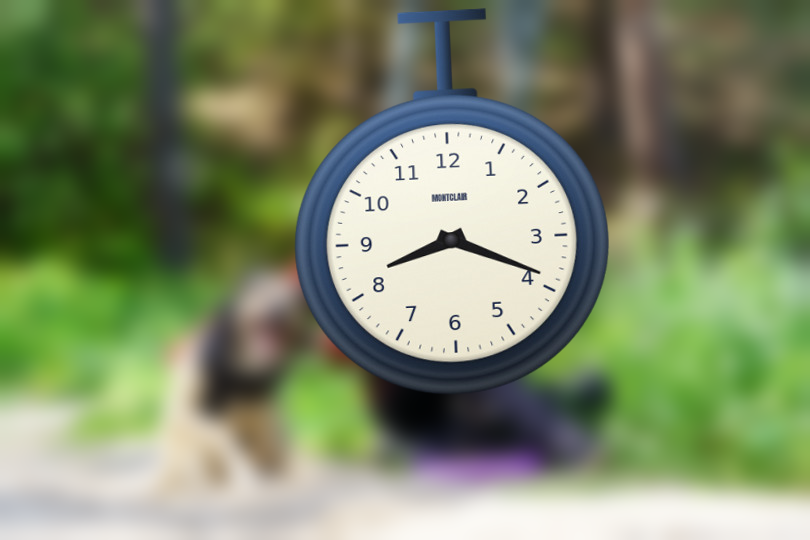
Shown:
8 h 19 min
